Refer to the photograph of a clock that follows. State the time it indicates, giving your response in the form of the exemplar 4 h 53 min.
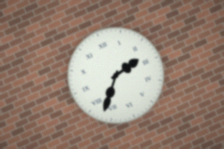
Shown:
2 h 37 min
